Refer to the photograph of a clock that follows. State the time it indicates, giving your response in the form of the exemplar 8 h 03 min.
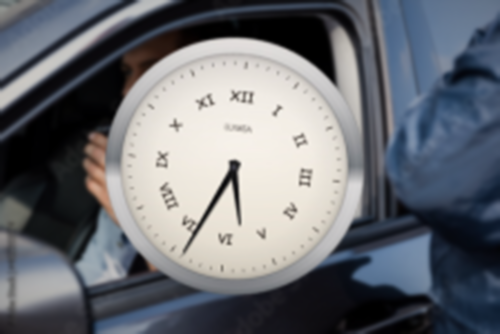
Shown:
5 h 34 min
